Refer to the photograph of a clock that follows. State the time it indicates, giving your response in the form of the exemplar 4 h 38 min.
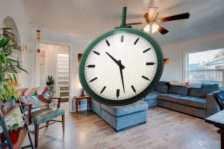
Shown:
10 h 28 min
